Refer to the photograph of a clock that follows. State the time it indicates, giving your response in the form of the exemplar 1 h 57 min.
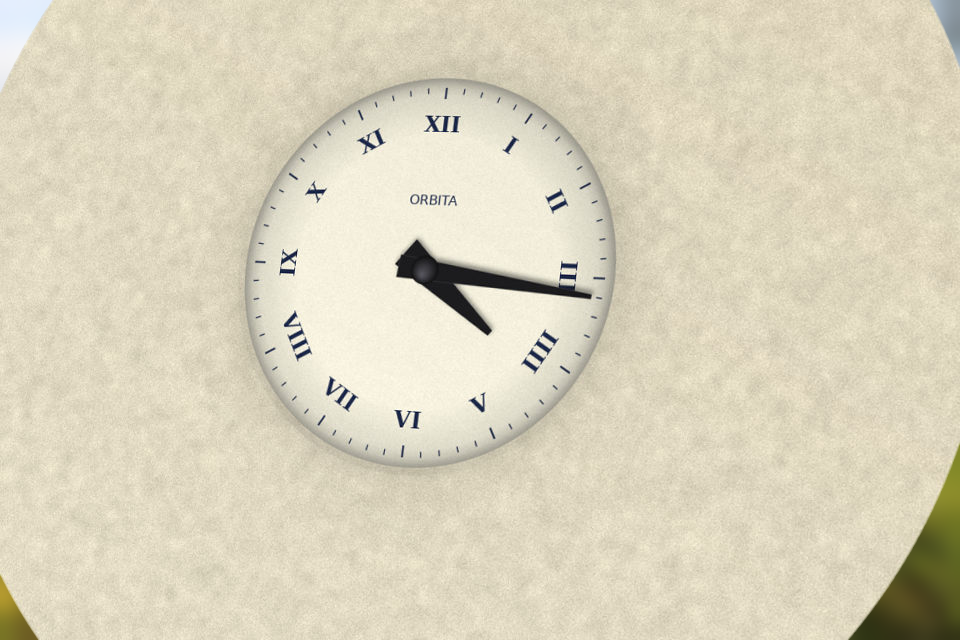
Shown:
4 h 16 min
